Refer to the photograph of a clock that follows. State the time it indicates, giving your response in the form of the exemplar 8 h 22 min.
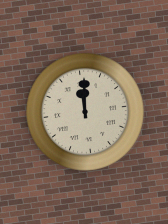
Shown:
12 h 01 min
